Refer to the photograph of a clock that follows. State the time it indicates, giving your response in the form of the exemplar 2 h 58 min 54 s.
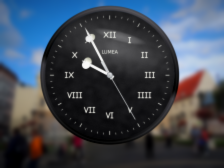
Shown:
9 h 55 min 25 s
